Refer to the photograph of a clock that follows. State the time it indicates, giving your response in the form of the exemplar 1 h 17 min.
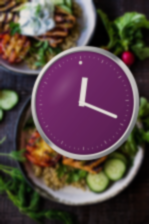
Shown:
12 h 19 min
